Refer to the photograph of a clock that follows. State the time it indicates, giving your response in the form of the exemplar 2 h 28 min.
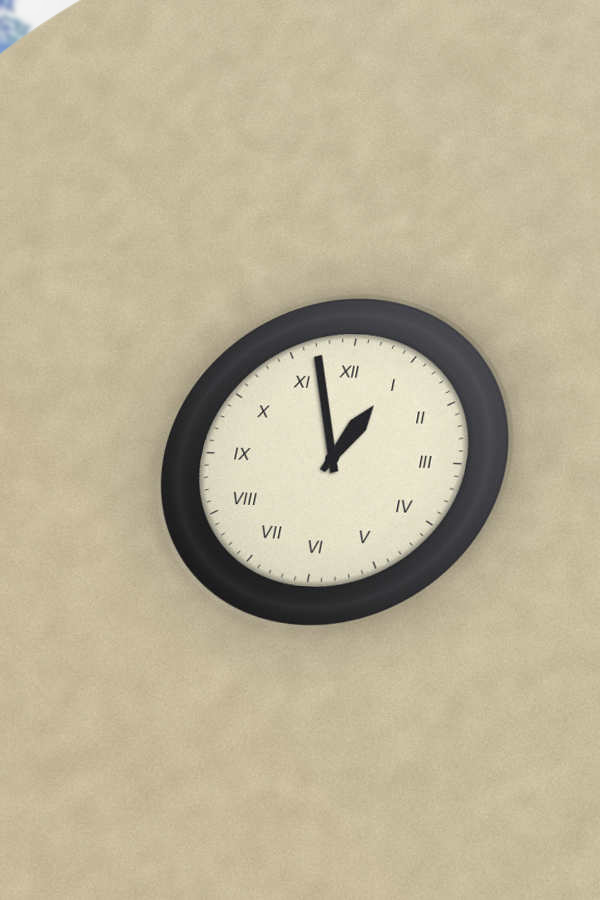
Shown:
12 h 57 min
